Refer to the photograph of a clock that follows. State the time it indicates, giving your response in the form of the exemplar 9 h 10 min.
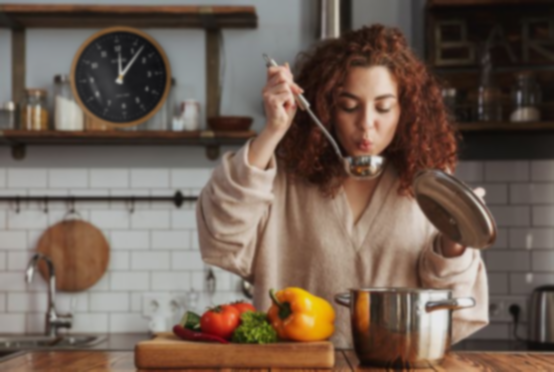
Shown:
12 h 07 min
